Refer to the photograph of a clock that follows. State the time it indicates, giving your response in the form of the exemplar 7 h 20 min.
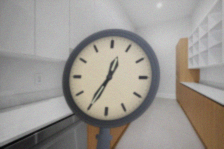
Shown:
12 h 35 min
